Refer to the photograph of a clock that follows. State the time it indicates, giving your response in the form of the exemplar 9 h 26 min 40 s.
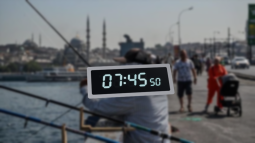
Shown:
7 h 45 min 50 s
